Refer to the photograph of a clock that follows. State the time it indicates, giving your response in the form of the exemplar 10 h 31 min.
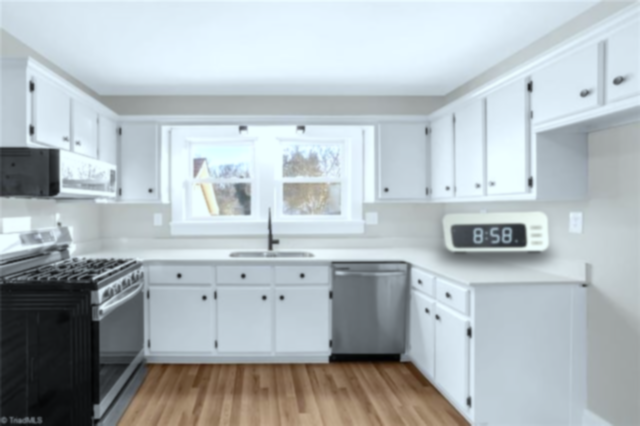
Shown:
8 h 58 min
